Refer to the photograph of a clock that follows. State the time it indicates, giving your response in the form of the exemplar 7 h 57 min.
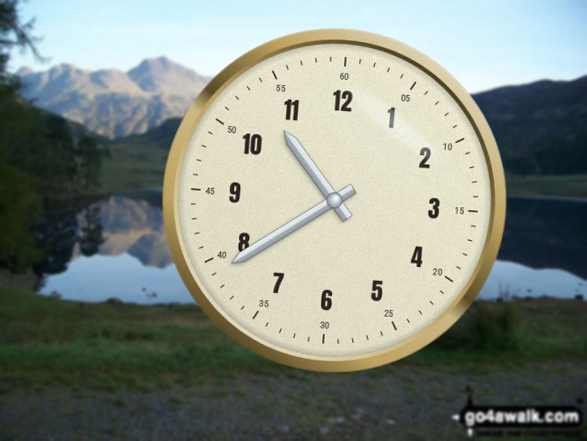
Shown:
10 h 39 min
